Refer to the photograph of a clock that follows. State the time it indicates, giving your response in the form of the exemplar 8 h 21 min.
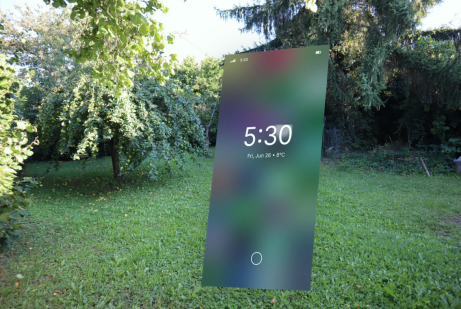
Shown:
5 h 30 min
